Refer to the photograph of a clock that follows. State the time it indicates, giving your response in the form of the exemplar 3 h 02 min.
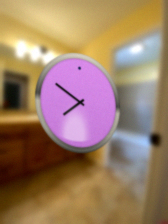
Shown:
7 h 50 min
